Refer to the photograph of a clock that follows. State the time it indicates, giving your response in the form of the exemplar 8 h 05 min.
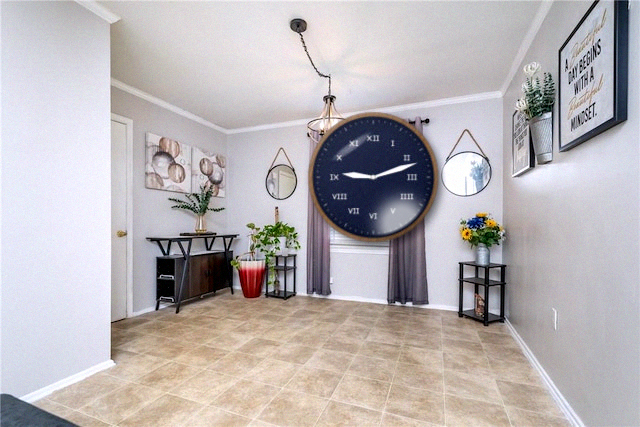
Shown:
9 h 12 min
